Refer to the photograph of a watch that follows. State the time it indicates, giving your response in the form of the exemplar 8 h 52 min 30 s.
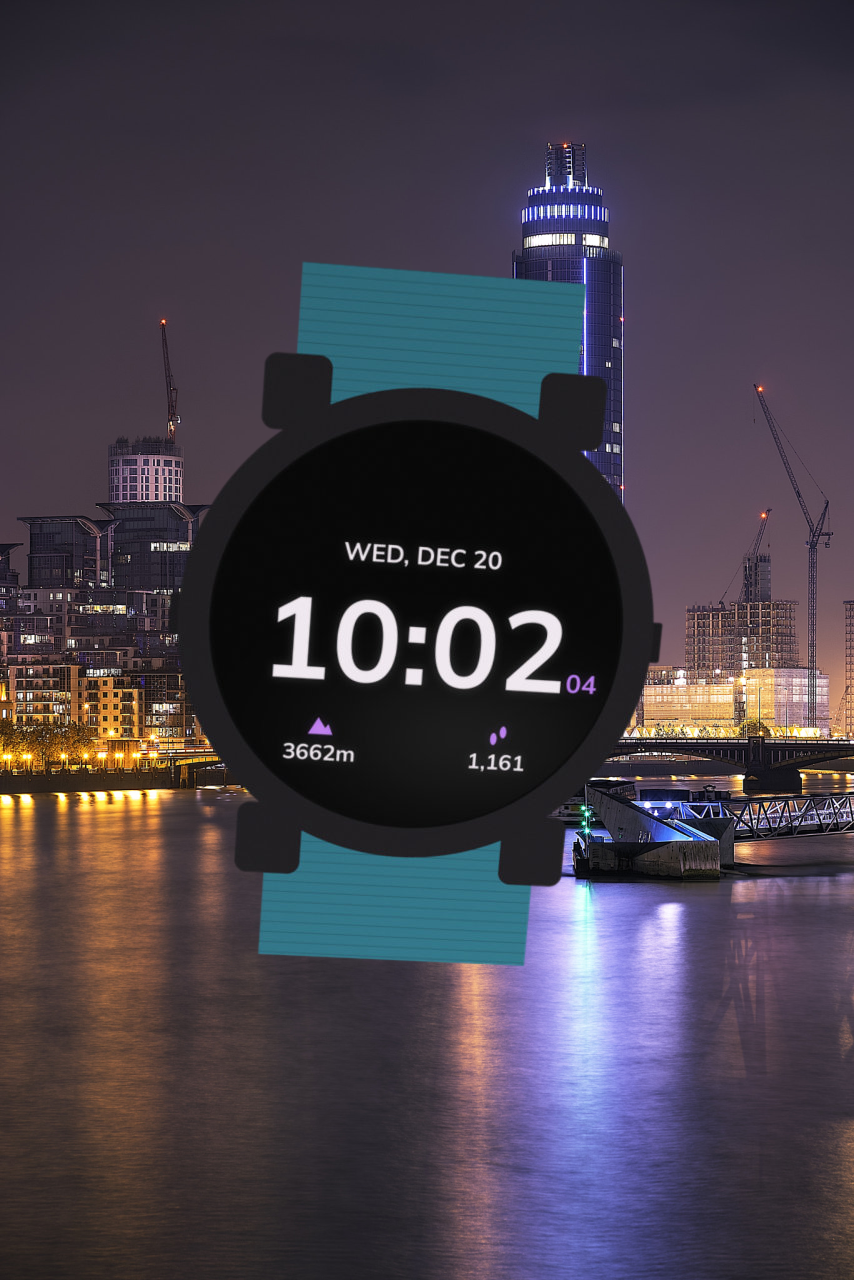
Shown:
10 h 02 min 04 s
